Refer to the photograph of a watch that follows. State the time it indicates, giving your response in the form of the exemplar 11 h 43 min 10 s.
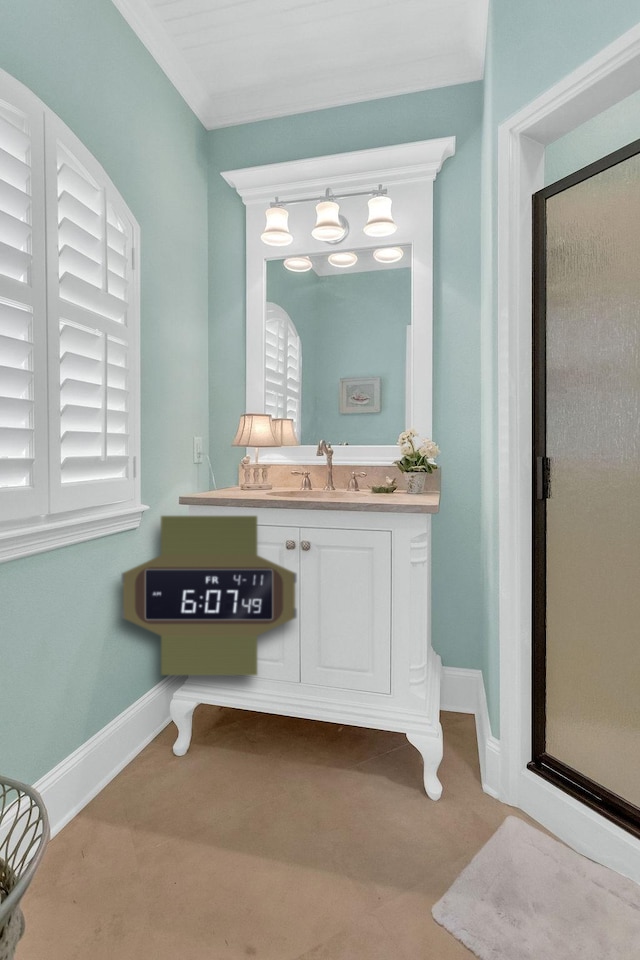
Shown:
6 h 07 min 49 s
